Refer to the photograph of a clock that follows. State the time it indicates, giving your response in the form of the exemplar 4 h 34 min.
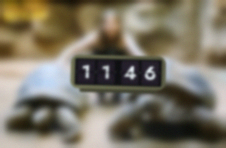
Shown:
11 h 46 min
